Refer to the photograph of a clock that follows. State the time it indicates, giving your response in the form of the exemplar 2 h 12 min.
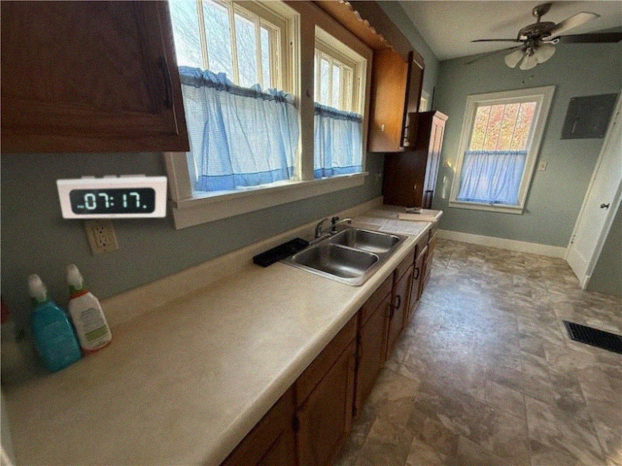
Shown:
7 h 17 min
